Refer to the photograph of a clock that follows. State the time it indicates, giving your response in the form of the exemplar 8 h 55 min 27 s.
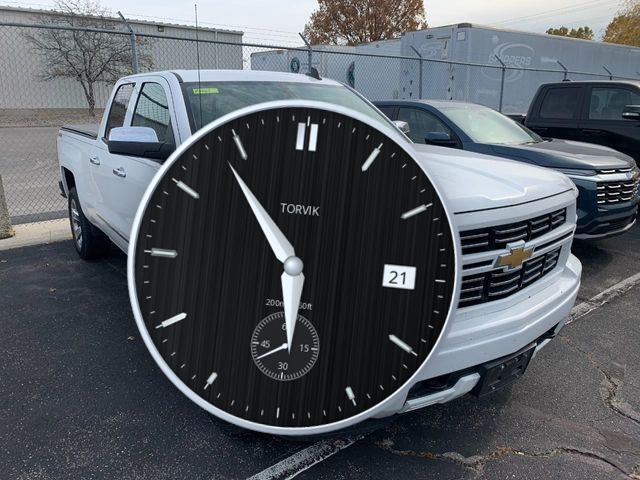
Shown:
5 h 53 min 40 s
